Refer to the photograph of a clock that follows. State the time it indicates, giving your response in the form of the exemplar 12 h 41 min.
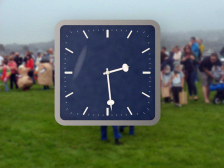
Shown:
2 h 29 min
